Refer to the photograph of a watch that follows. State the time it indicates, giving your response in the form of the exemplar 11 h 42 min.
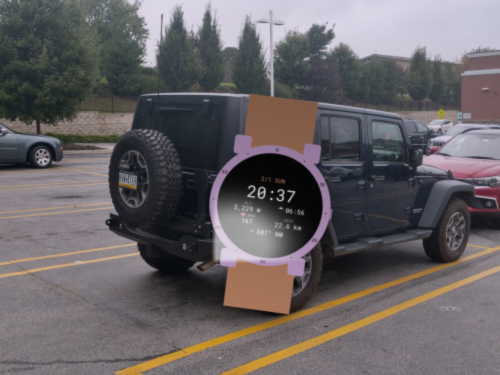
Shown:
20 h 37 min
